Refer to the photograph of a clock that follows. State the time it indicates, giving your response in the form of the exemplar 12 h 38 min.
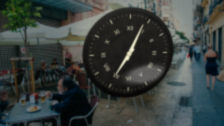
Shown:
7 h 04 min
